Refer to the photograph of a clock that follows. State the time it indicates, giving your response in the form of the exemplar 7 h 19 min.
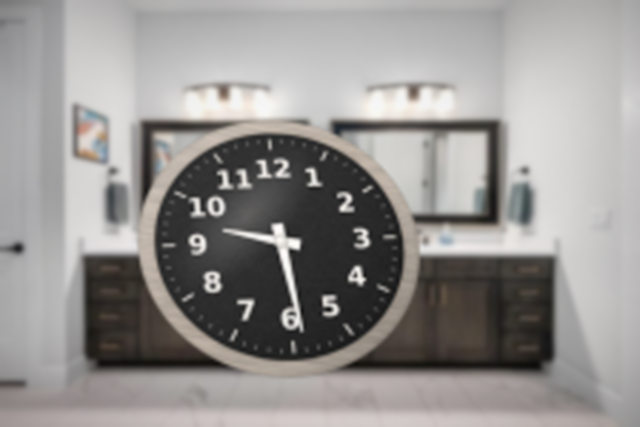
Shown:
9 h 29 min
